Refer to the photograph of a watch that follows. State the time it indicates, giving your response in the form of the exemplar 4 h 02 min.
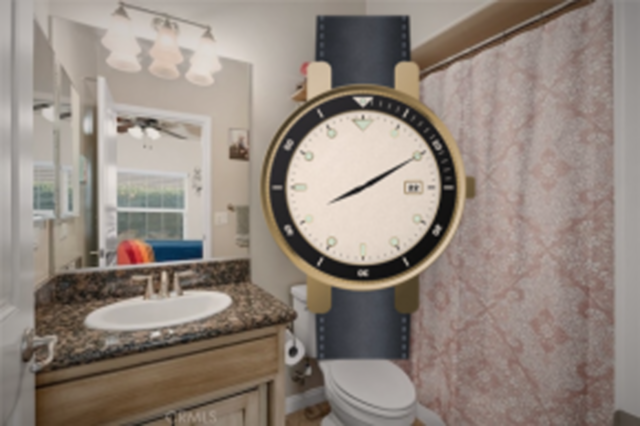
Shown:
8 h 10 min
